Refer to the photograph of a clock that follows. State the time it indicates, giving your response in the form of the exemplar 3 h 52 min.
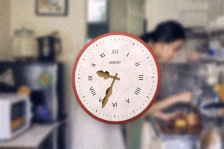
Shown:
9 h 34 min
